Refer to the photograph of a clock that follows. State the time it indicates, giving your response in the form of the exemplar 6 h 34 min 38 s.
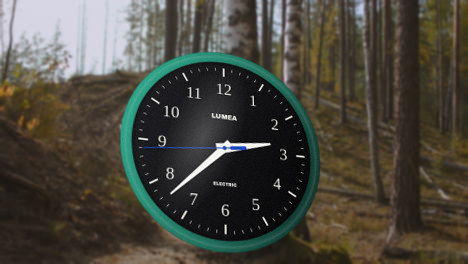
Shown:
2 h 37 min 44 s
